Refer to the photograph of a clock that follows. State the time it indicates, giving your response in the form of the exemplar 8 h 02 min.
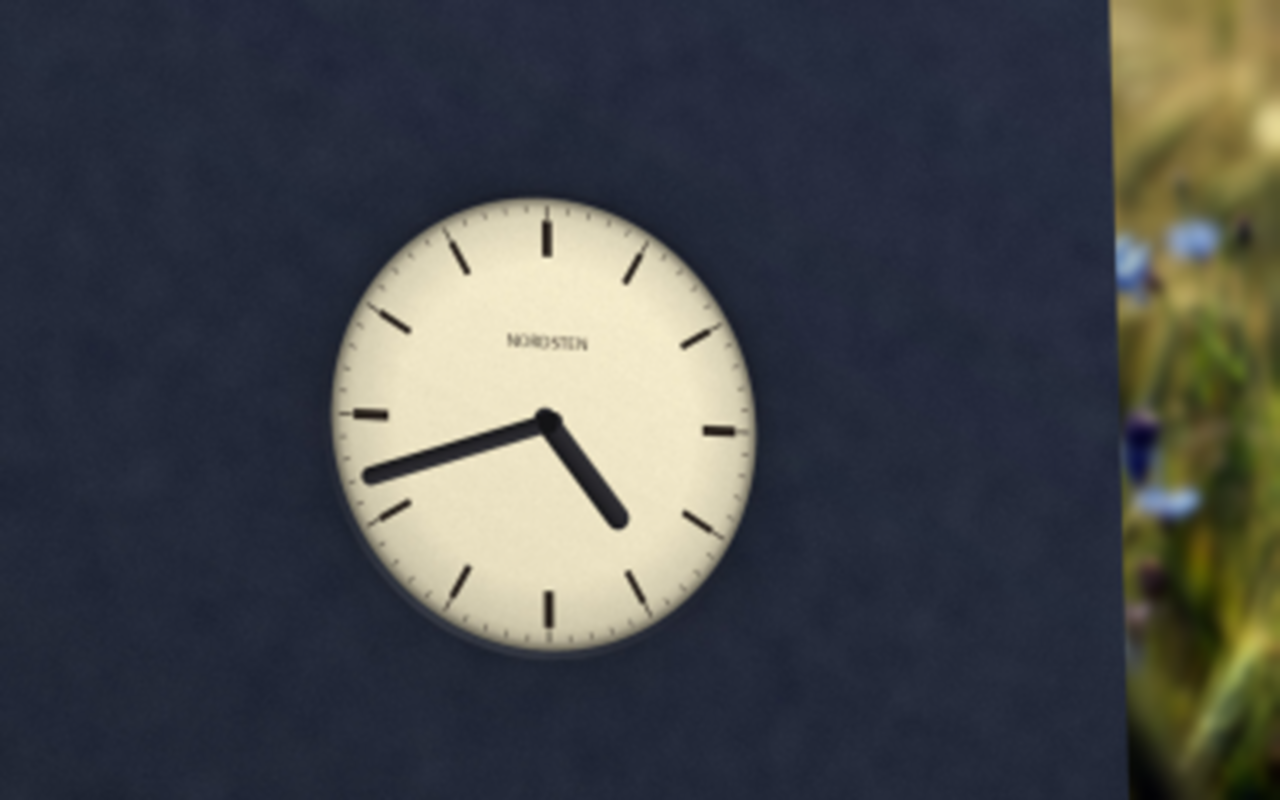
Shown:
4 h 42 min
